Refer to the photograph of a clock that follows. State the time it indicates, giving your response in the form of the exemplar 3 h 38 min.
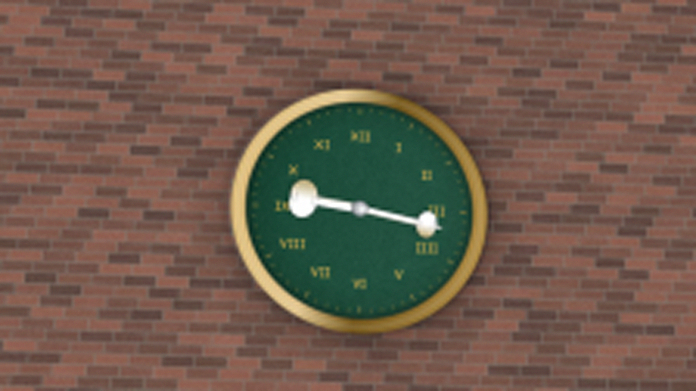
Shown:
9 h 17 min
